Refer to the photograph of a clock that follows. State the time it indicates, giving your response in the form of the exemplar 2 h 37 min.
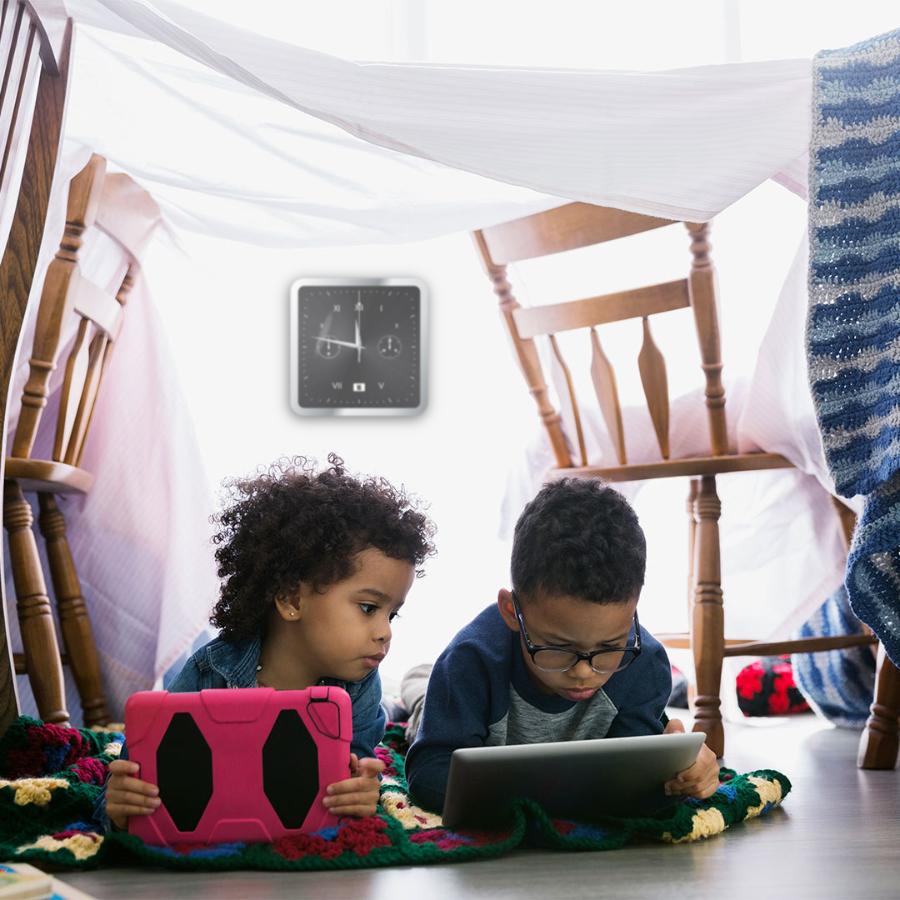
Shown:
11 h 47 min
